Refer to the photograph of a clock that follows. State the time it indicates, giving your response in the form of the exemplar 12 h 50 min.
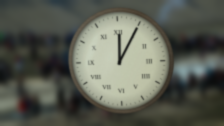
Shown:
12 h 05 min
